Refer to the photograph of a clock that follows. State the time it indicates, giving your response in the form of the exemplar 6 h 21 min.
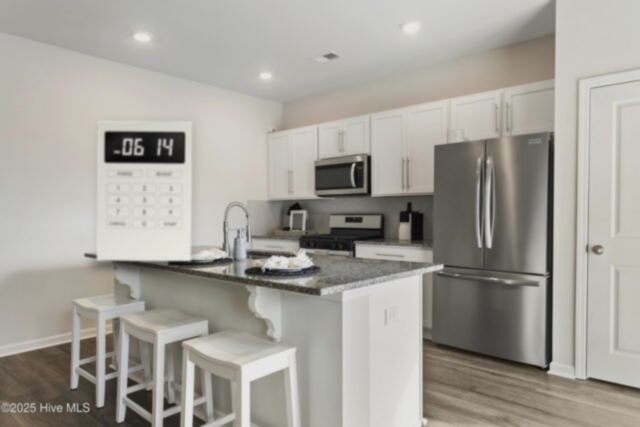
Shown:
6 h 14 min
